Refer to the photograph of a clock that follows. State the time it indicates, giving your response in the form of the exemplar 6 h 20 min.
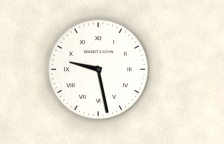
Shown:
9 h 28 min
